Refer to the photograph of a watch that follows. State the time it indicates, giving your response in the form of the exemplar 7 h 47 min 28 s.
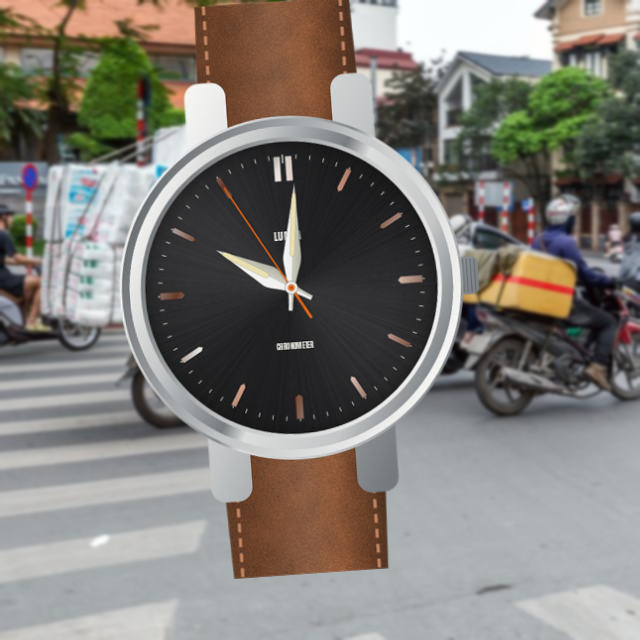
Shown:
10 h 00 min 55 s
